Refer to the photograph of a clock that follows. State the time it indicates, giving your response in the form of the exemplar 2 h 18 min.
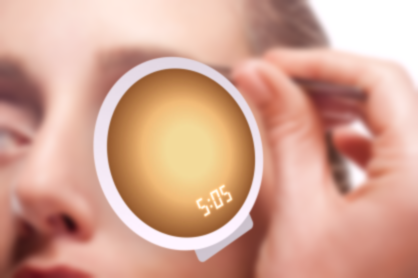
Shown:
5 h 05 min
